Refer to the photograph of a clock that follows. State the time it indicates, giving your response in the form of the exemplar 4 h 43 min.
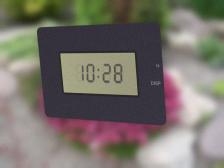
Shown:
10 h 28 min
